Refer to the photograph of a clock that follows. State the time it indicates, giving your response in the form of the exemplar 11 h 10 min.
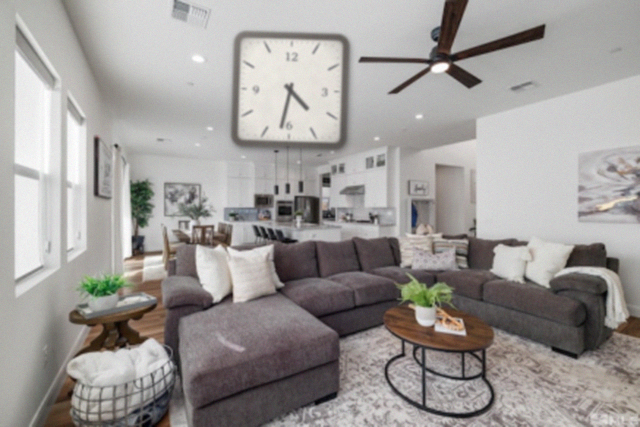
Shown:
4 h 32 min
